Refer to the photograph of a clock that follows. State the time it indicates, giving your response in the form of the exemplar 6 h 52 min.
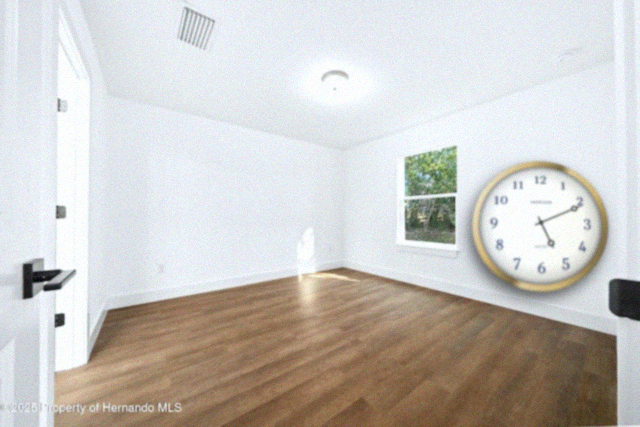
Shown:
5 h 11 min
